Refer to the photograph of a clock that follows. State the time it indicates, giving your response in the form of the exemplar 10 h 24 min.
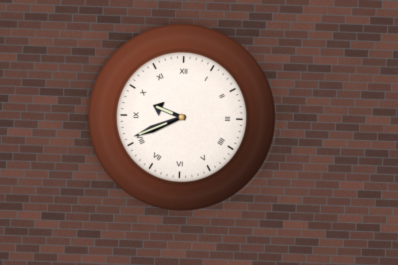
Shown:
9 h 41 min
